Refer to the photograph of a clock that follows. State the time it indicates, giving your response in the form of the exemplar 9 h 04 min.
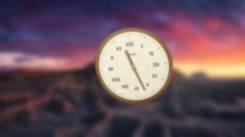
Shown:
11 h 27 min
